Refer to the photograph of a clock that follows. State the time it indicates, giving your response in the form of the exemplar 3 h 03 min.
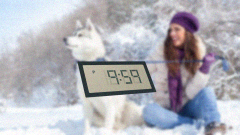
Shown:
9 h 59 min
